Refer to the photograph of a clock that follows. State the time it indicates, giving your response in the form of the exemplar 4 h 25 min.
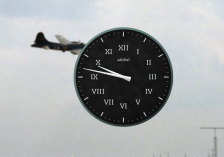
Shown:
9 h 47 min
